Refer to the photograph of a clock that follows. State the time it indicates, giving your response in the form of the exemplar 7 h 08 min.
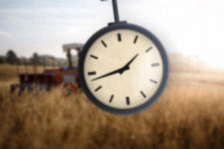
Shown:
1 h 43 min
